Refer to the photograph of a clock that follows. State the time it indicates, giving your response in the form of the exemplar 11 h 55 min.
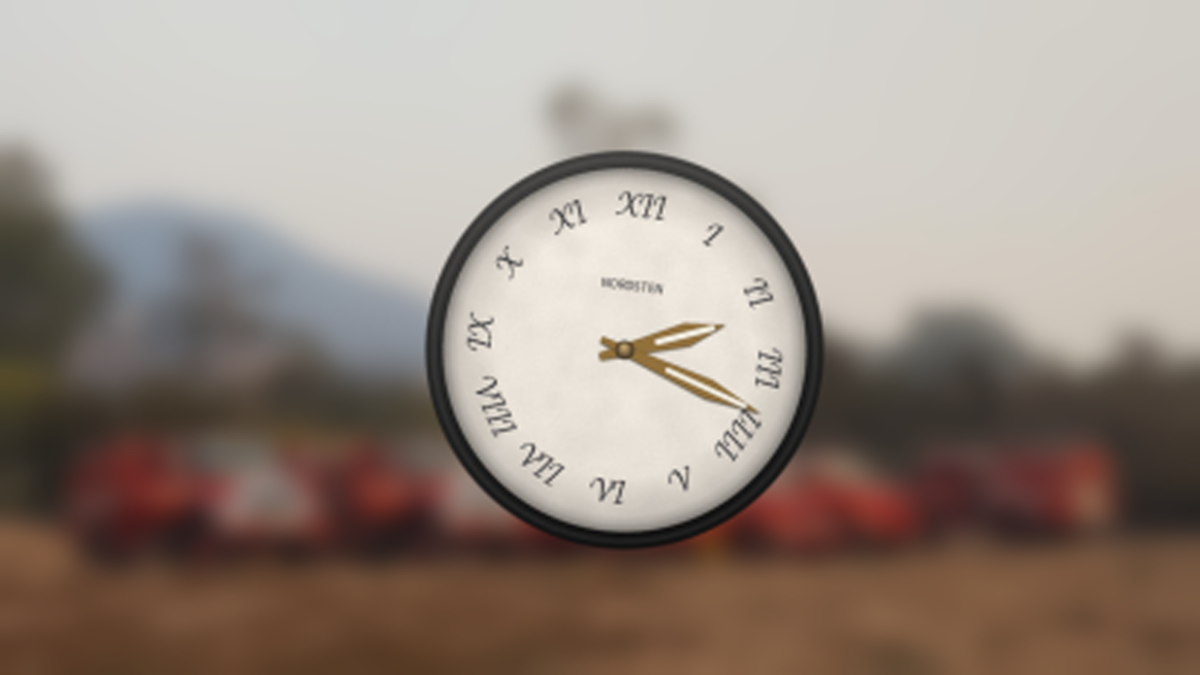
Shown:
2 h 18 min
